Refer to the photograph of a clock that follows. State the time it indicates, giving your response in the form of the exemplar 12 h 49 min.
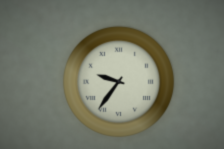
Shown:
9 h 36 min
